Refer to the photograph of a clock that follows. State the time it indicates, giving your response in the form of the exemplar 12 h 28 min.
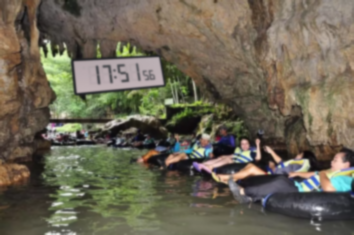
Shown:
17 h 51 min
